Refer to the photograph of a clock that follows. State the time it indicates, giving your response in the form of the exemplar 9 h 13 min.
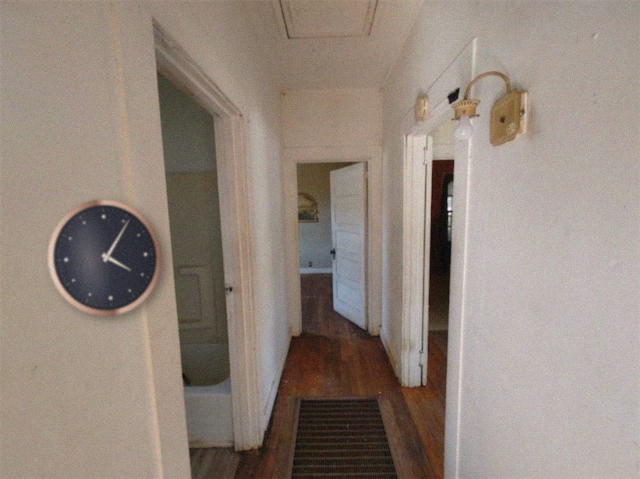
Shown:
4 h 06 min
